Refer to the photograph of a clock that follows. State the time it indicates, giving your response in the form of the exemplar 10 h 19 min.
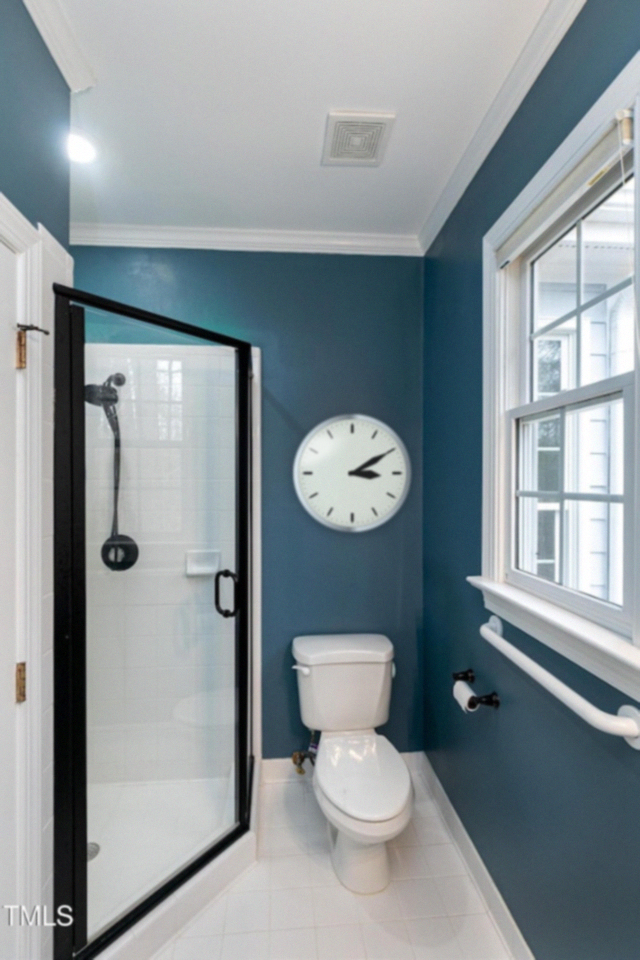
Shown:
3 h 10 min
